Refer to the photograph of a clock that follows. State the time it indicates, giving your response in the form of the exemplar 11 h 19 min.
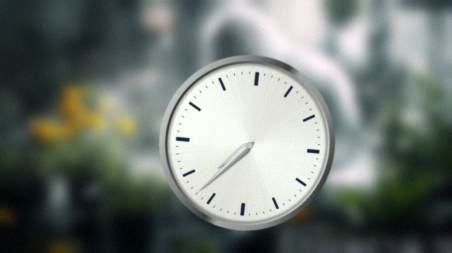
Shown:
7 h 37 min
